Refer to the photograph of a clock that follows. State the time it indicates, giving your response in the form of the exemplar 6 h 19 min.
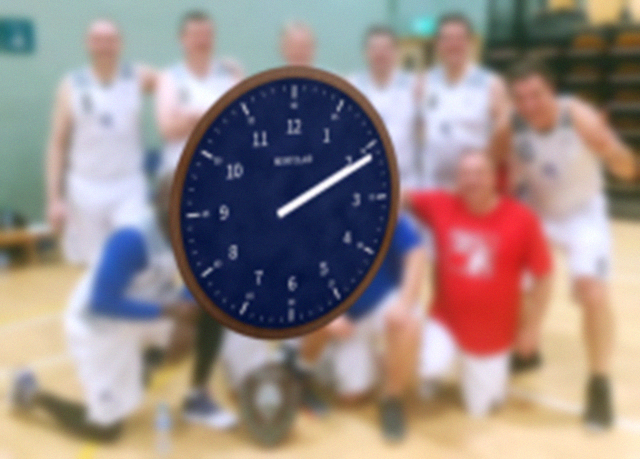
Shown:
2 h 11 min
